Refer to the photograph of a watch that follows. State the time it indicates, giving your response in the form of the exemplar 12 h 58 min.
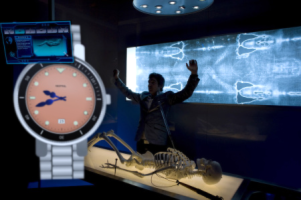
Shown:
9 h 42 min
